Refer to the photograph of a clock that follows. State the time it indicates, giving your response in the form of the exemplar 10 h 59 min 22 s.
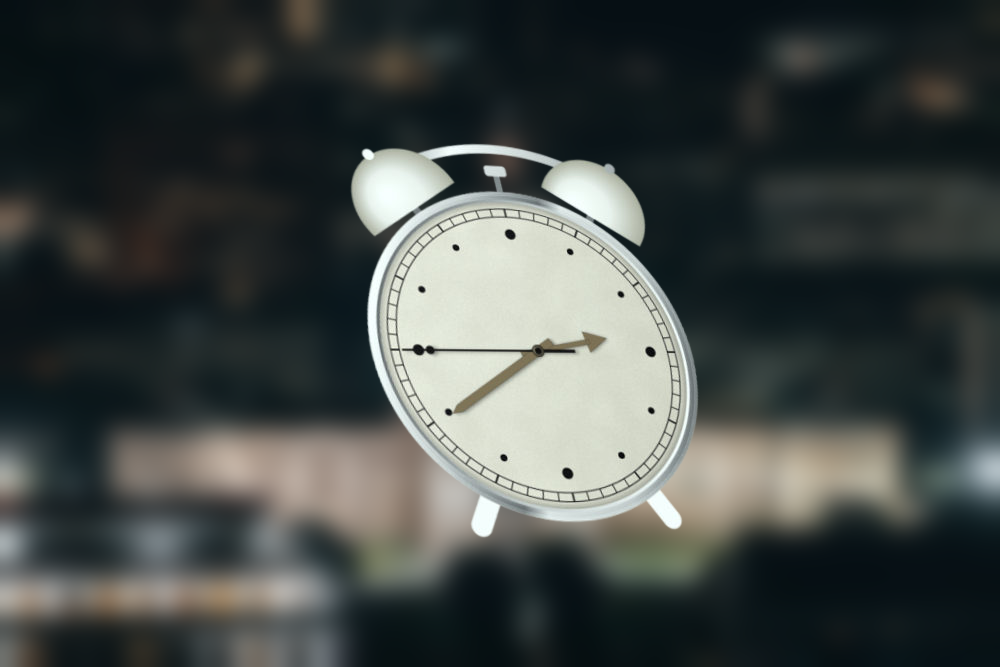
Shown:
2 h 39 min 45 s
